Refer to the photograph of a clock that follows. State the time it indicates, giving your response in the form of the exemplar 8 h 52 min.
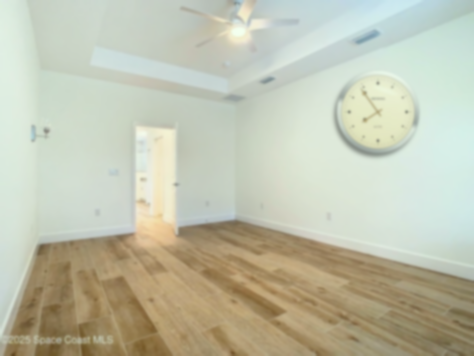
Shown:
7 h 54 min
